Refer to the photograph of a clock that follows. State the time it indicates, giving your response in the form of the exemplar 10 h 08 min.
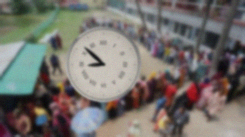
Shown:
8 h 52 min
